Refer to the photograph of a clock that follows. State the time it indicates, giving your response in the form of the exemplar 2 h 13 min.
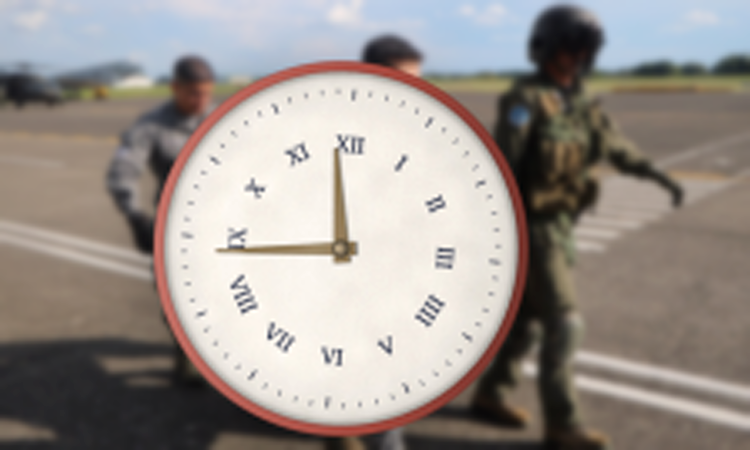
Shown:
11 h 44 min
